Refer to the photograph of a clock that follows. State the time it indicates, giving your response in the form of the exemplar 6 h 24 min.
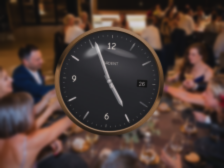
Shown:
4 h 56 min
